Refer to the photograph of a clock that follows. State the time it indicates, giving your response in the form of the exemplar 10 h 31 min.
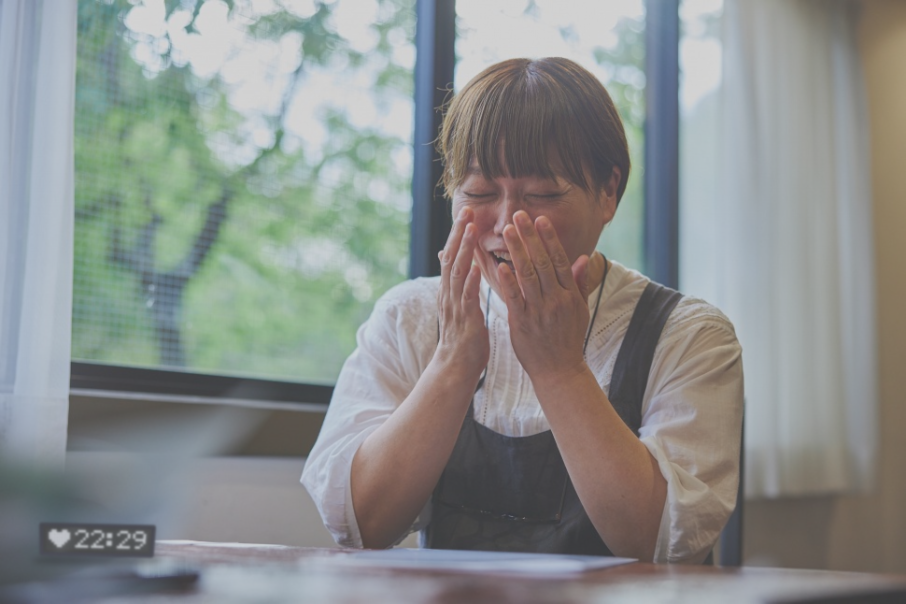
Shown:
22 h 29 min
